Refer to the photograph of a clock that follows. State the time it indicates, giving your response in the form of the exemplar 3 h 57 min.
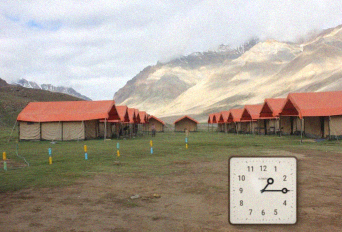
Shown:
1 h 15 min
